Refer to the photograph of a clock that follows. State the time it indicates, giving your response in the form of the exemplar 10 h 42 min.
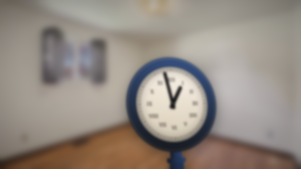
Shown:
12 h 58 min
